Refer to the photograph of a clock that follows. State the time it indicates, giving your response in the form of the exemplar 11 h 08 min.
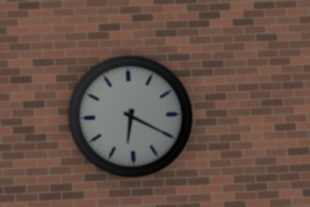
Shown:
6 h 20 min
